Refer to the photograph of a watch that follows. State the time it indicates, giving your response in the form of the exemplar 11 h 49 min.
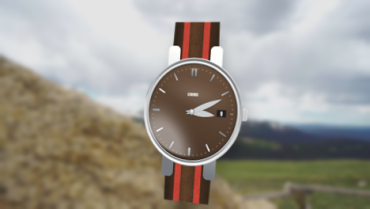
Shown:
3 h 11 min
